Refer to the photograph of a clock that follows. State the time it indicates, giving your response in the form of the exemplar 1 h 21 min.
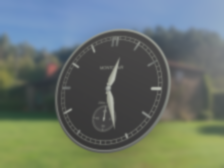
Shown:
12 h 27 min
